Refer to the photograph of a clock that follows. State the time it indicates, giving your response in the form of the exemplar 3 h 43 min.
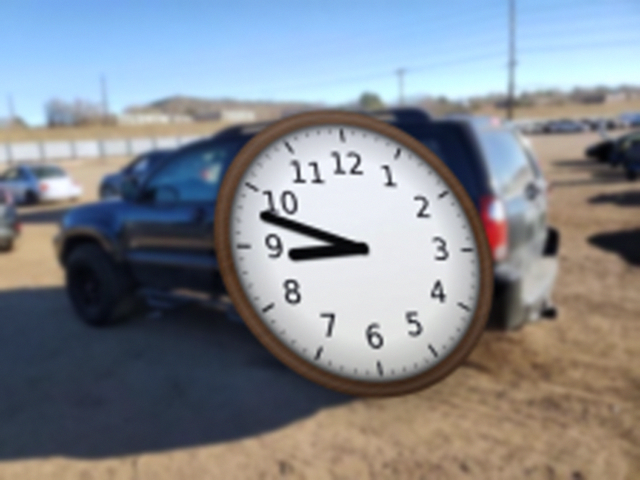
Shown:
8 h 48 min
